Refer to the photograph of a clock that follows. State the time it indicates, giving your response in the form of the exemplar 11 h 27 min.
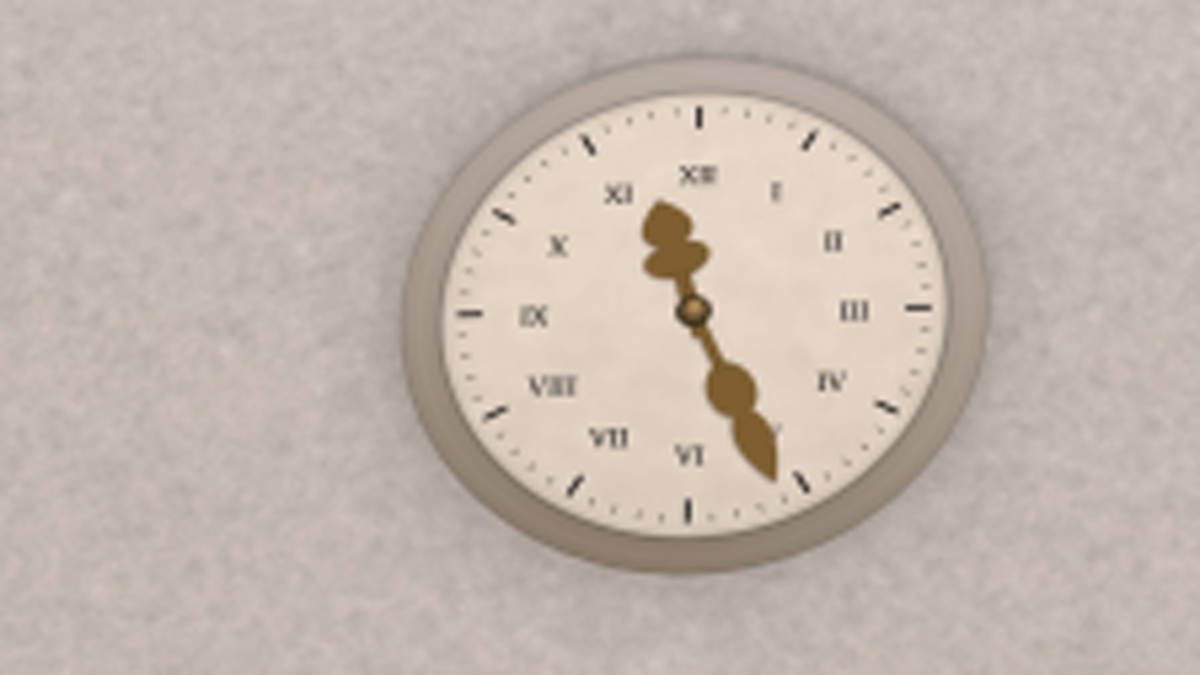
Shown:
11 h 26 min
